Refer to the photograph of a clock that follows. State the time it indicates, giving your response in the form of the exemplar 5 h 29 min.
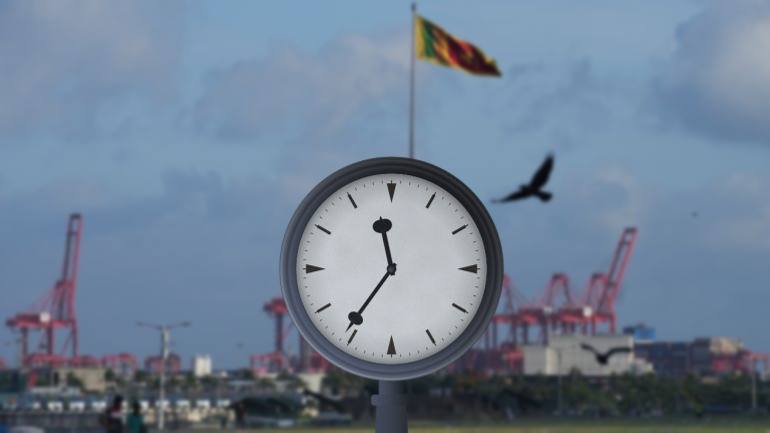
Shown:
11 h 36 min
